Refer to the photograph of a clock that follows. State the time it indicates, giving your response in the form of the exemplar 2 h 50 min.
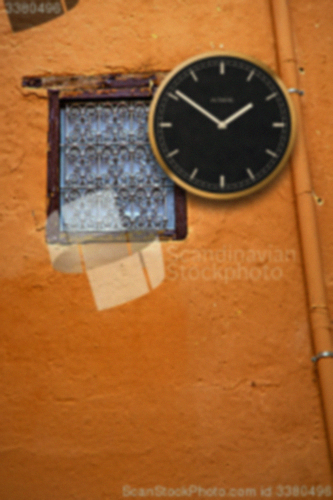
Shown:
1 h 51 min
